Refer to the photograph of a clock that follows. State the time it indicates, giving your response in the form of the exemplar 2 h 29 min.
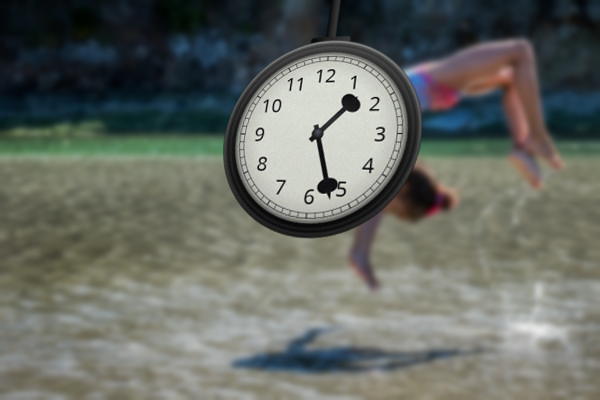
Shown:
1 h 27 min
